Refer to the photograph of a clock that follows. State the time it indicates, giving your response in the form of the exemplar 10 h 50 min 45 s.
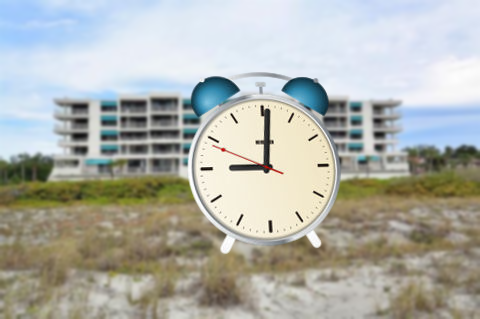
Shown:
9 h 00 min 49 s
